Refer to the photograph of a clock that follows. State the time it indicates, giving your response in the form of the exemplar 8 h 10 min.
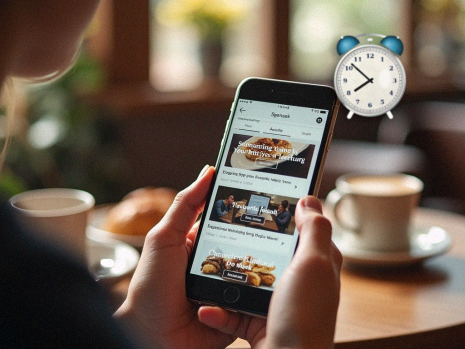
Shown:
7 h 52 min
